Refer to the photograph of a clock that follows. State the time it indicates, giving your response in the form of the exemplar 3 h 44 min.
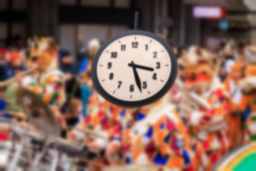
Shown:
3 h 27 min
